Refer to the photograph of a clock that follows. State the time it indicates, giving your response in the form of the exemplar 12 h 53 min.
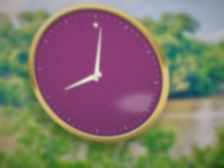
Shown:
8 h 01 min
